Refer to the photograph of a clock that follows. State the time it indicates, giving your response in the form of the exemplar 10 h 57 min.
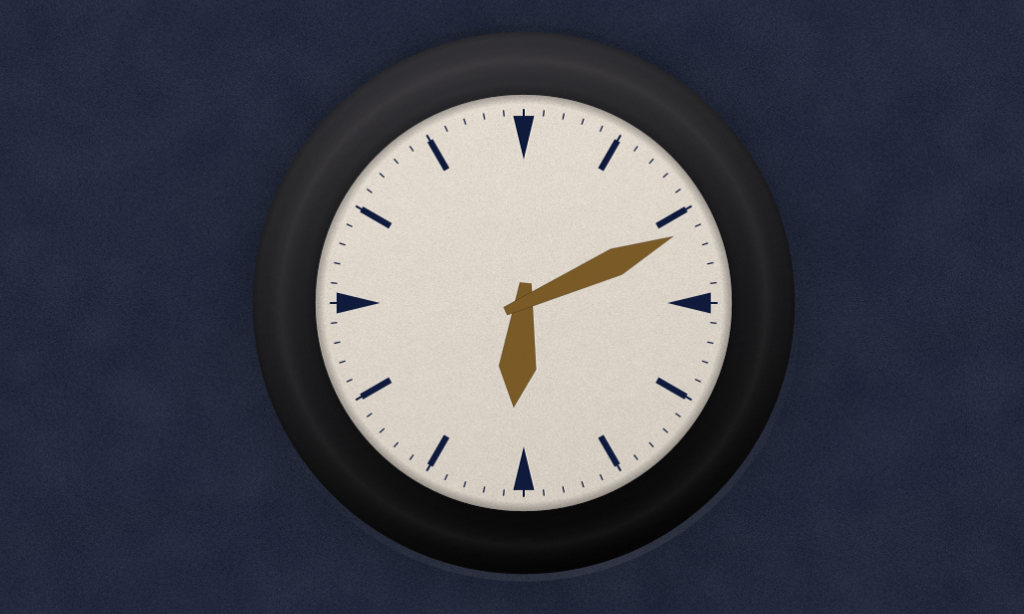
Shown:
6 h 11 min
